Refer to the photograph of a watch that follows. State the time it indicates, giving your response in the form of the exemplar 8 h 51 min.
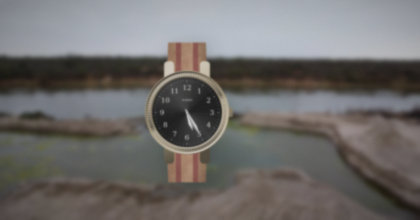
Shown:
5 h 25 min
